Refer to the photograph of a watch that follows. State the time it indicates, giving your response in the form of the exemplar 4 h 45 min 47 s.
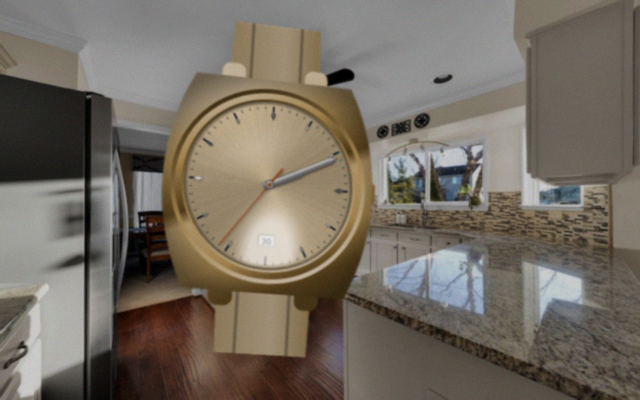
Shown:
2 h 10 min 36 s
